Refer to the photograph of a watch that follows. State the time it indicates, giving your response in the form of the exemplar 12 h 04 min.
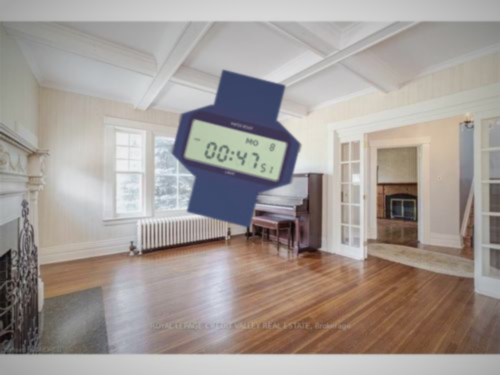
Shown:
0 h 47 min
